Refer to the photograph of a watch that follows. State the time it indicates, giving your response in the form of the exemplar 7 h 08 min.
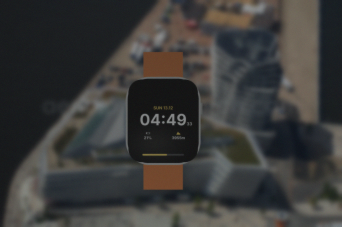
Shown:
4 h 49 min
